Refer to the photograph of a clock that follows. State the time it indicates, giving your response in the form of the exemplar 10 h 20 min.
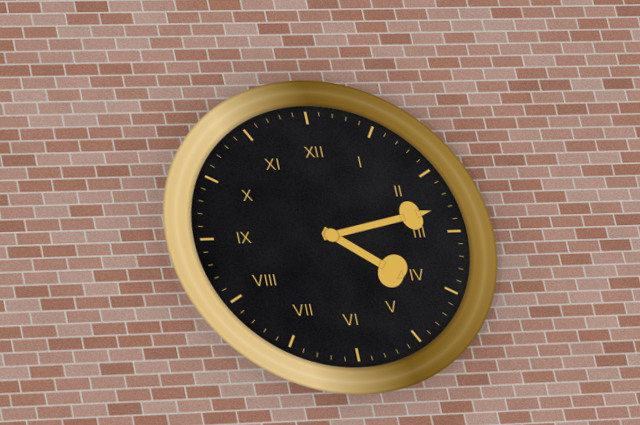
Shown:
4 h 13 min
